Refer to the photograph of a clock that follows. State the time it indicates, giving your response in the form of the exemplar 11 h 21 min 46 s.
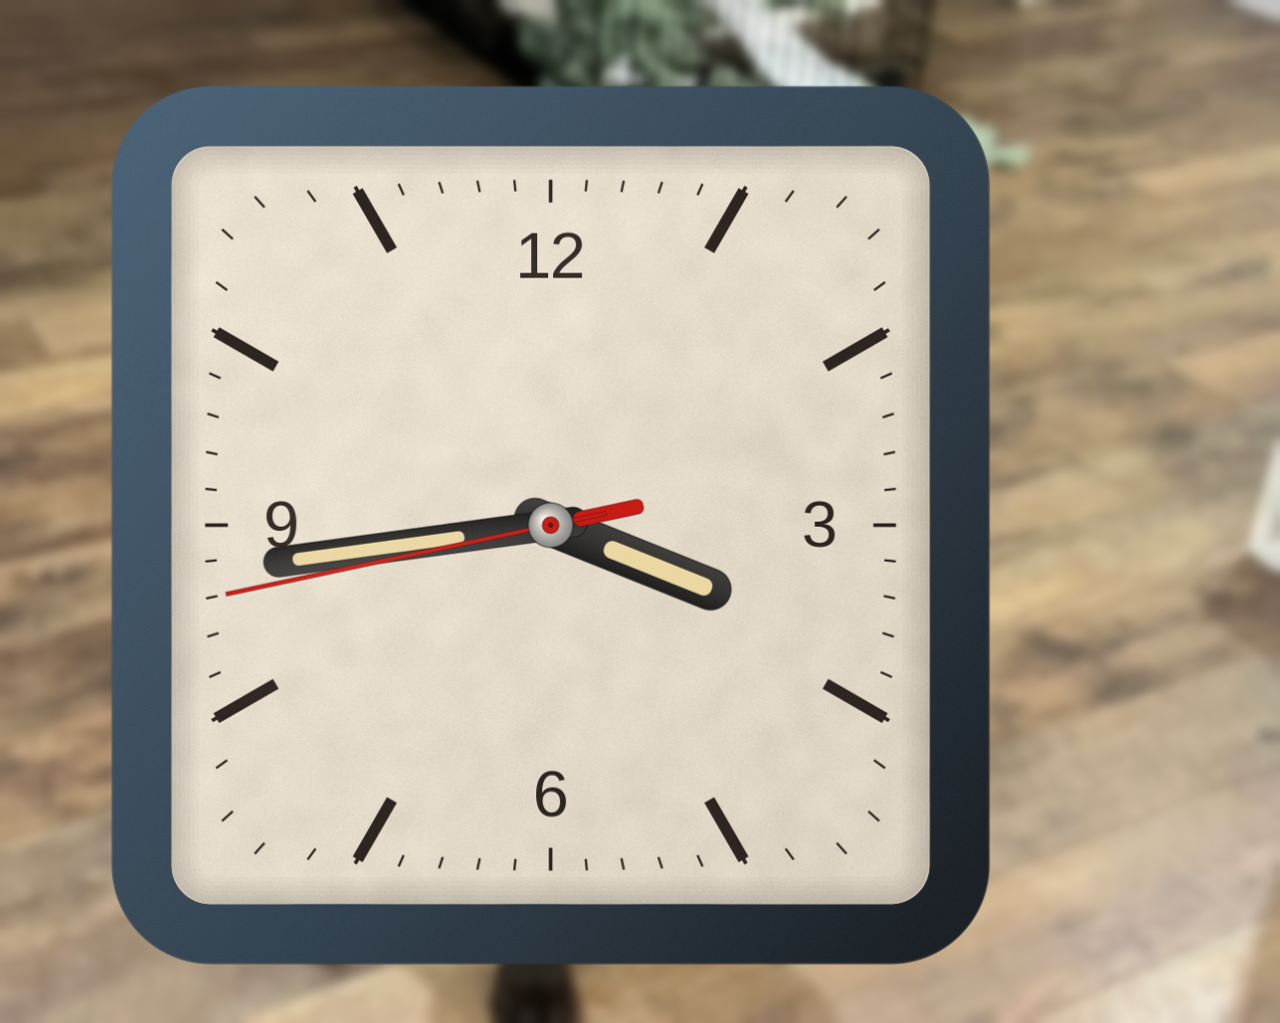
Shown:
3 h 43 min 43 s
